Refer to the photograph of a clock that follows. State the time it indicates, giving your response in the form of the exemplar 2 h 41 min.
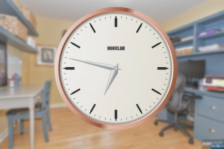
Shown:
6 h 47 min
